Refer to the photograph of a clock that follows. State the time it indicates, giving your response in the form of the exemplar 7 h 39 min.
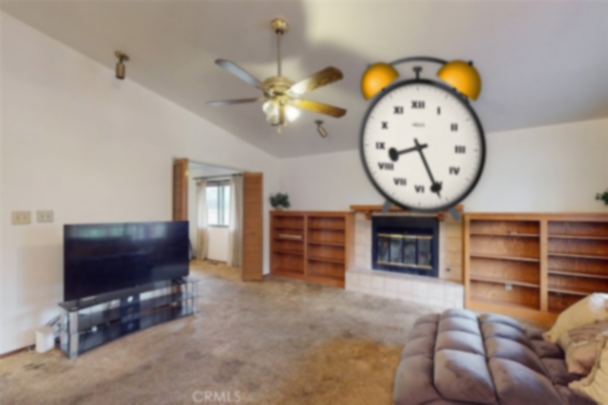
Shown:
8 h 26 min
